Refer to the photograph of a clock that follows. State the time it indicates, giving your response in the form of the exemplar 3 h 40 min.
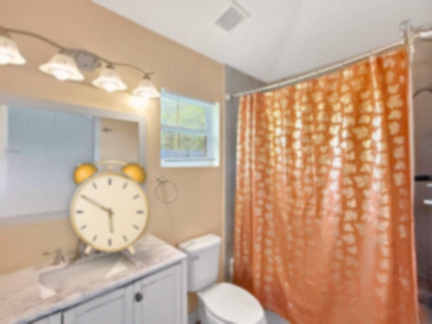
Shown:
5 h 50 min
